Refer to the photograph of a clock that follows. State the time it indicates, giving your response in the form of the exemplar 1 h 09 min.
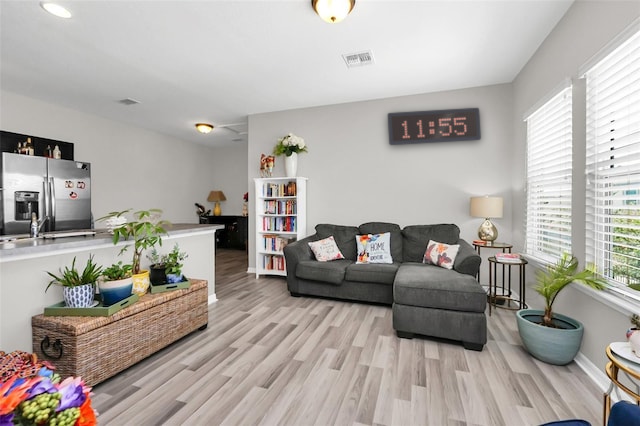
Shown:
11 h 55 min
